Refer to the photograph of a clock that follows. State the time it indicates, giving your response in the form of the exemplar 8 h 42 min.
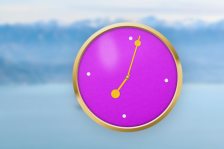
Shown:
7 h 02 min
